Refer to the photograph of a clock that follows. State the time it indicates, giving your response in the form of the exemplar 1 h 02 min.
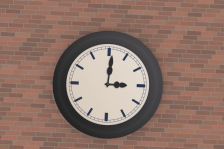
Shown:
3 h 01 min
